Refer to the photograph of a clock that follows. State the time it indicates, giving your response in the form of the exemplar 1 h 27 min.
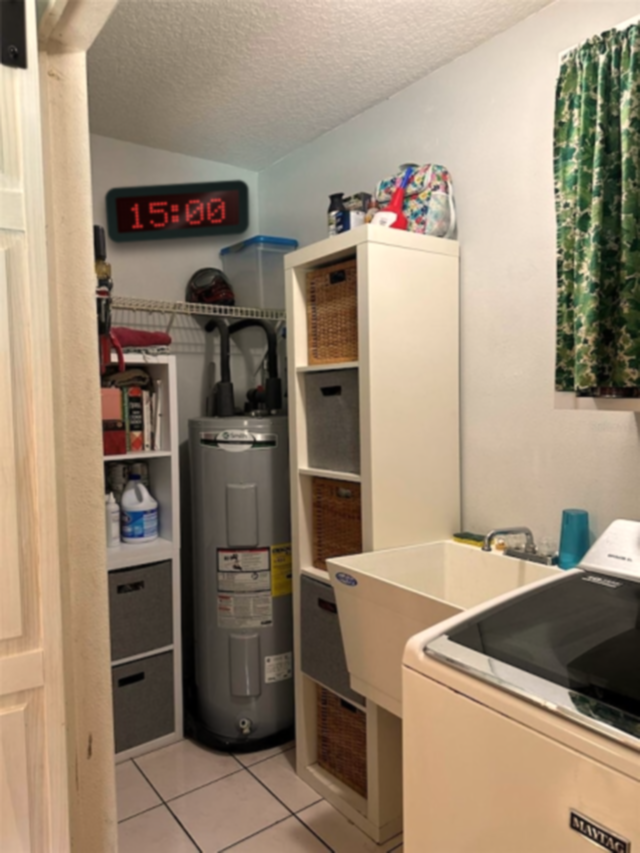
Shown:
15 h 00 min
